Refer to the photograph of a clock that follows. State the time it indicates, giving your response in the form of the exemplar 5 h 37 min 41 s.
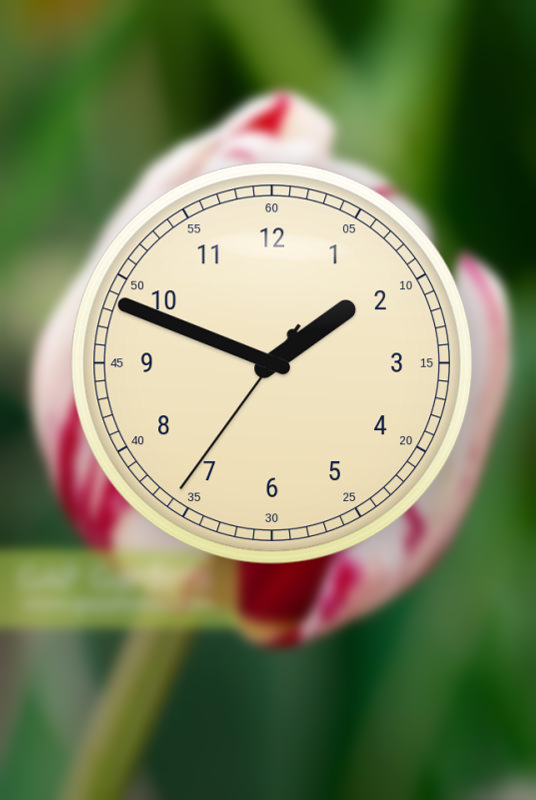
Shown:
1 h 48 min 36 s
